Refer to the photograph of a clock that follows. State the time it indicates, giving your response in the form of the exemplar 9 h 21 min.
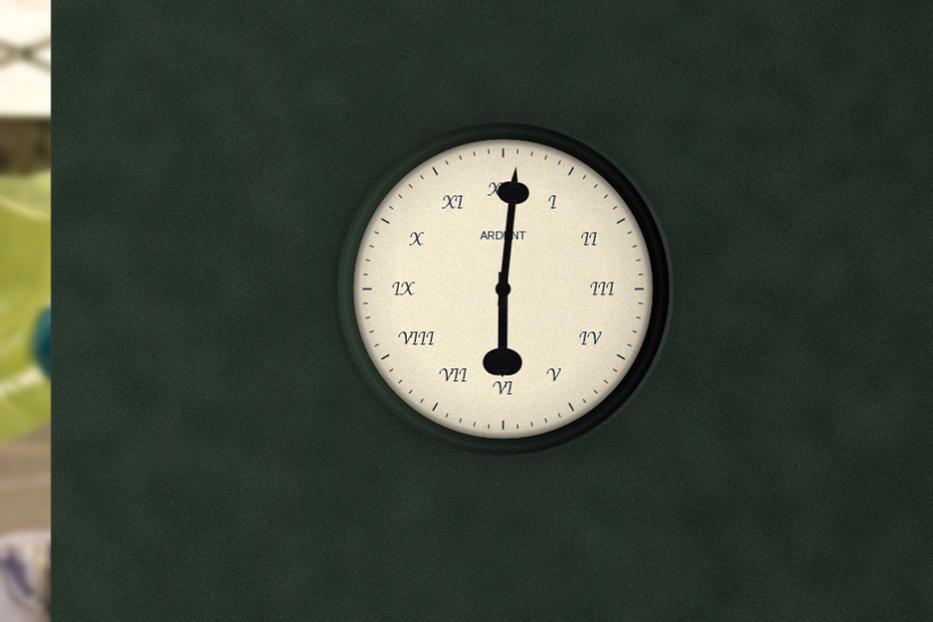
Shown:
6 h 01 min
